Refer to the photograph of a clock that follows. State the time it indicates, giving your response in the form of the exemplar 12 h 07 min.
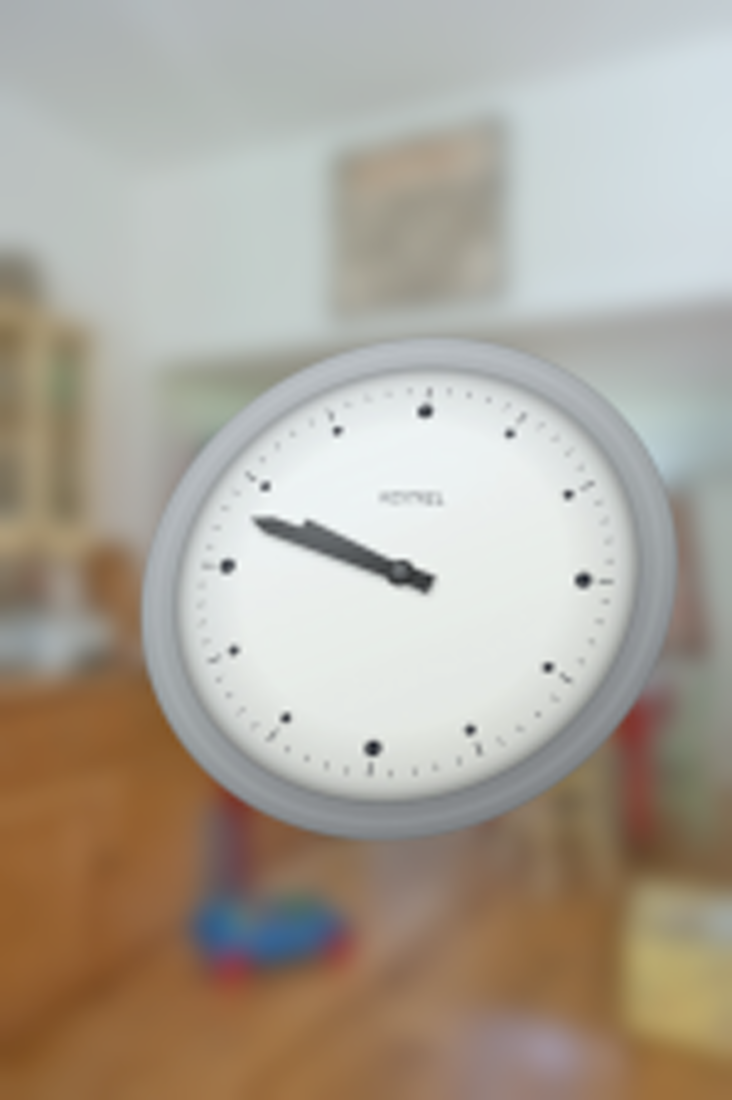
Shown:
9 h 48 min
